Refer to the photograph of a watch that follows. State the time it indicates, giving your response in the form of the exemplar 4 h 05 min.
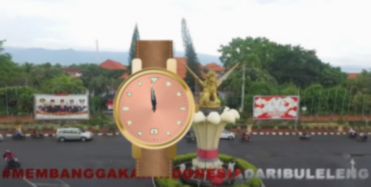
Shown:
11 h 59 min
